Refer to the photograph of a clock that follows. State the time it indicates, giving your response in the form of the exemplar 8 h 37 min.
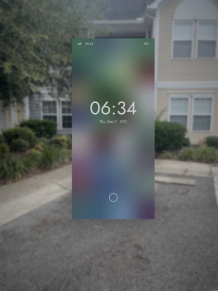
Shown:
6 h 34 min
